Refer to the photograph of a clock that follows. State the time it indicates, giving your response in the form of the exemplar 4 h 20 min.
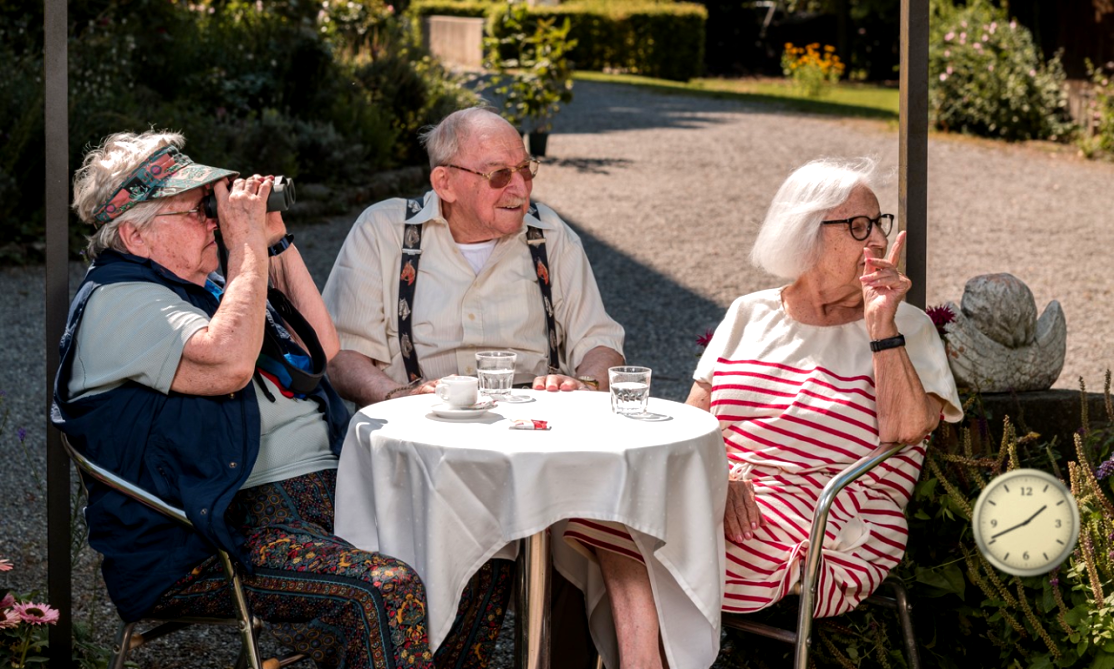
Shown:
1 h 41 min
